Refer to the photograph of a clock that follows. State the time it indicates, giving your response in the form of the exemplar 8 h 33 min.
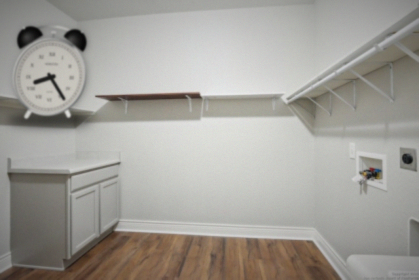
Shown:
8 h 24 min
